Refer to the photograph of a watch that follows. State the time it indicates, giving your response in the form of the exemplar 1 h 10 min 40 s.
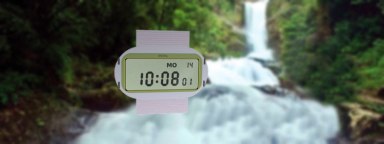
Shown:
10 h 08 min 01 s
